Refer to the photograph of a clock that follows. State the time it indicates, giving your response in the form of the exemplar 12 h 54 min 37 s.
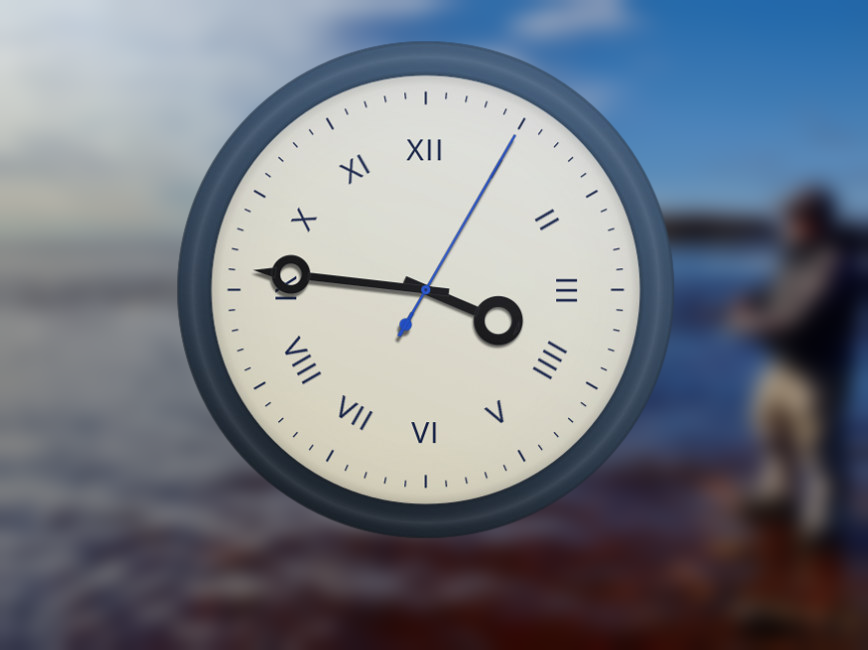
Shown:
3 h 46 min 05 s
